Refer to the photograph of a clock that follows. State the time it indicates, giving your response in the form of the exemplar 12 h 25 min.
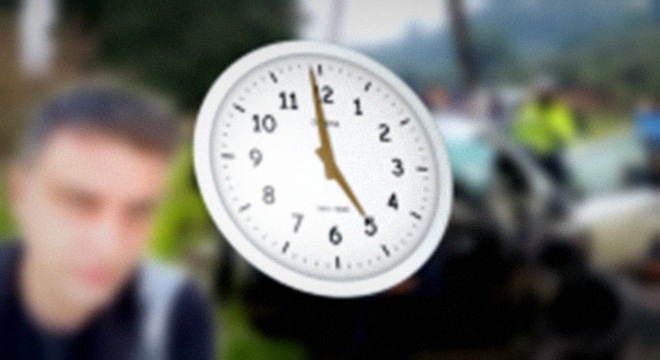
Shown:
4 h 59 min
